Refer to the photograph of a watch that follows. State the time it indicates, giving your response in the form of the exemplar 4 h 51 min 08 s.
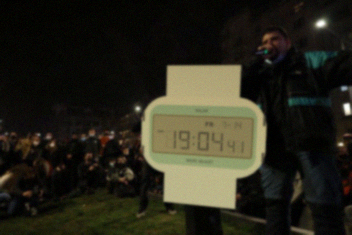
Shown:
19 h 04 min 41 s
